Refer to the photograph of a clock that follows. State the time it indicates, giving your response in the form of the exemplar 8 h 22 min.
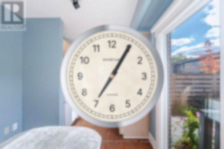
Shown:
7 h 05 min
